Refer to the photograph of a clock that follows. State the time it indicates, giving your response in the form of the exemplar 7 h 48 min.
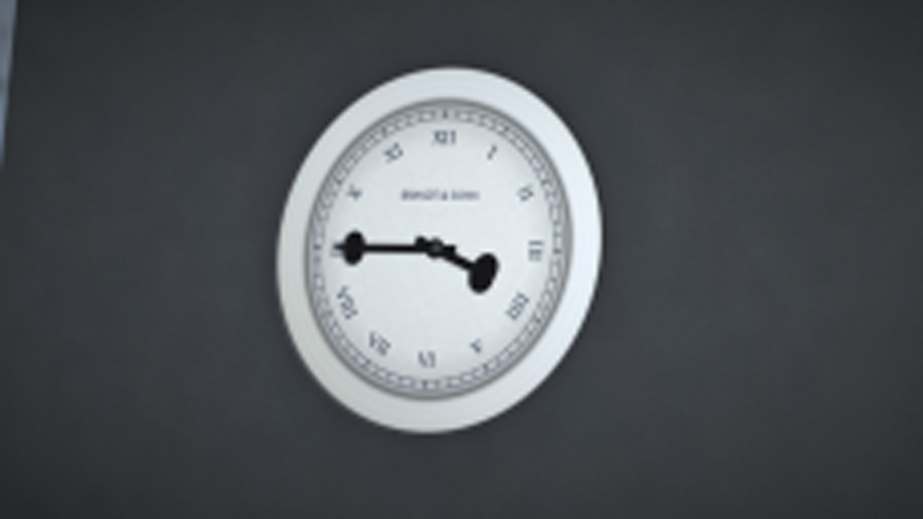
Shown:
3 h 45 min
